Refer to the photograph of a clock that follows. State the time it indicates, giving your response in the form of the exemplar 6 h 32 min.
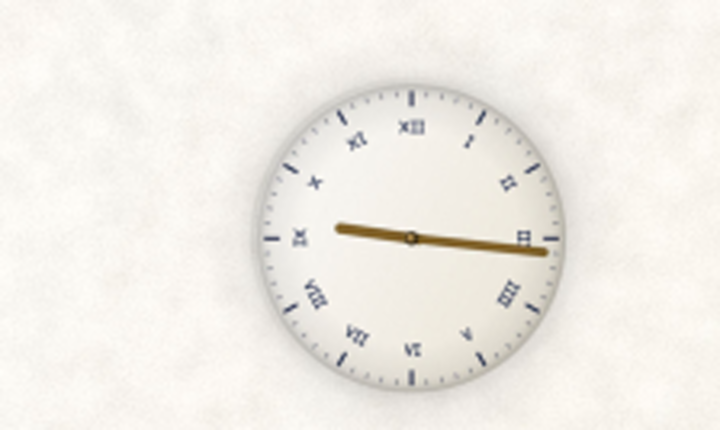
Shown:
9 h 16 min
